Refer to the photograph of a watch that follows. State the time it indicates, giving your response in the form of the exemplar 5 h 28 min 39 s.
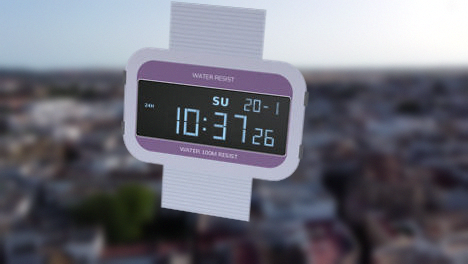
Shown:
10 h 37 min 26 s
